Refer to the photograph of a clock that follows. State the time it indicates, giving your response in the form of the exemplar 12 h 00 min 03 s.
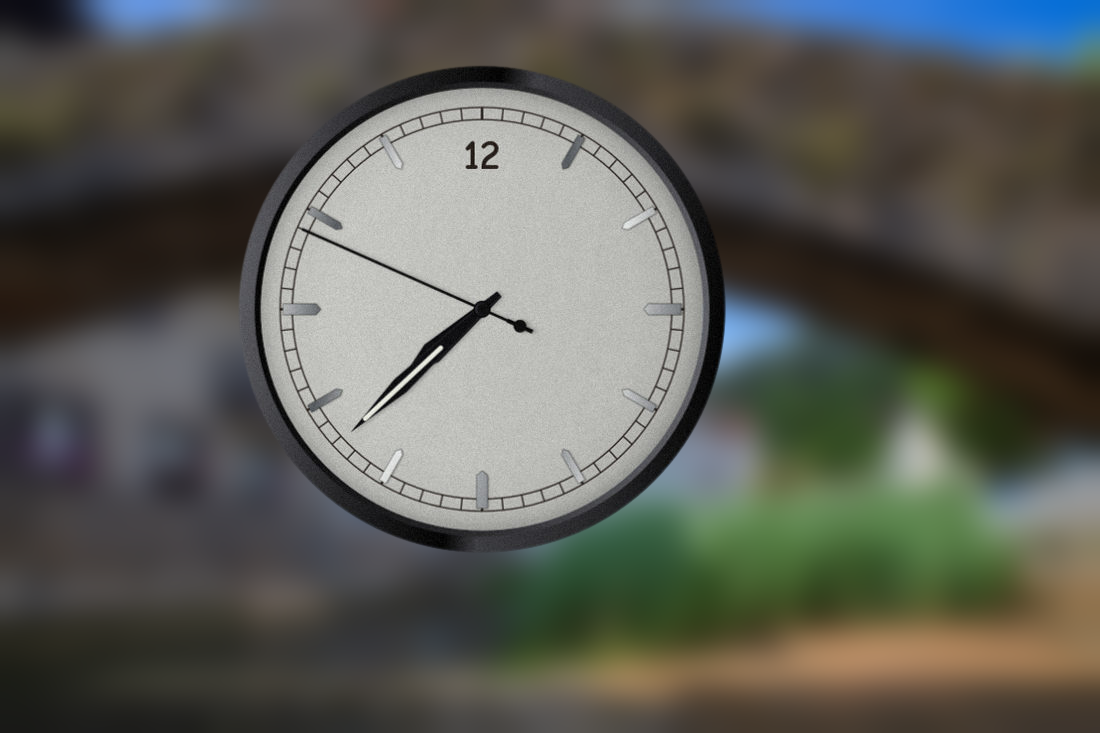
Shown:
7 h 37 min 49 s
